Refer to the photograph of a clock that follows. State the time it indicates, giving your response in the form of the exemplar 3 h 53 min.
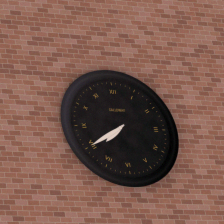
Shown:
7 h 40 min
